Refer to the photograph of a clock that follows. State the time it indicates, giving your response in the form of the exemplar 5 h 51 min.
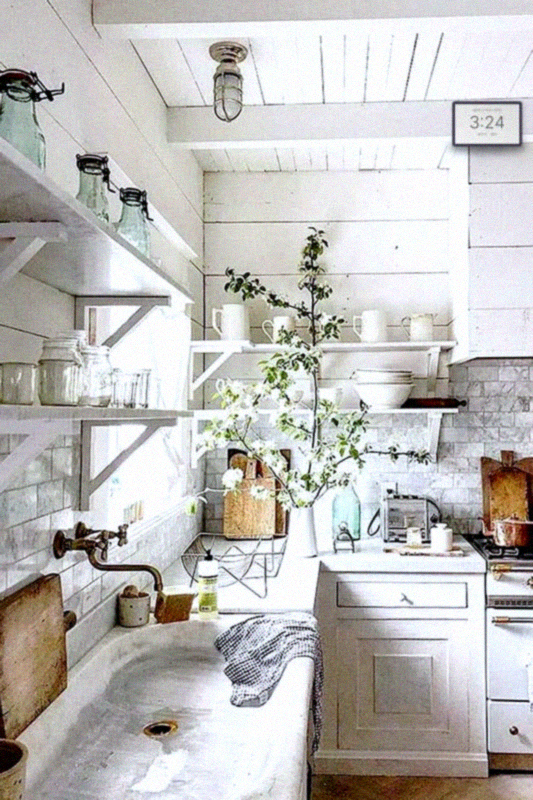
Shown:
3 h 24 min
